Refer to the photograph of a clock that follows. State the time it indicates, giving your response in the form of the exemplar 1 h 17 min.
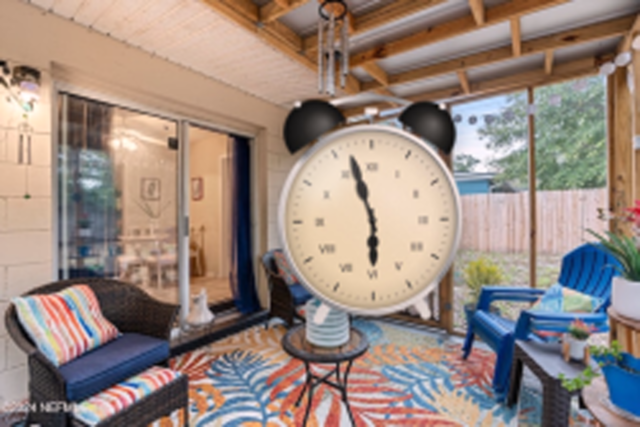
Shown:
5 h 57 min
